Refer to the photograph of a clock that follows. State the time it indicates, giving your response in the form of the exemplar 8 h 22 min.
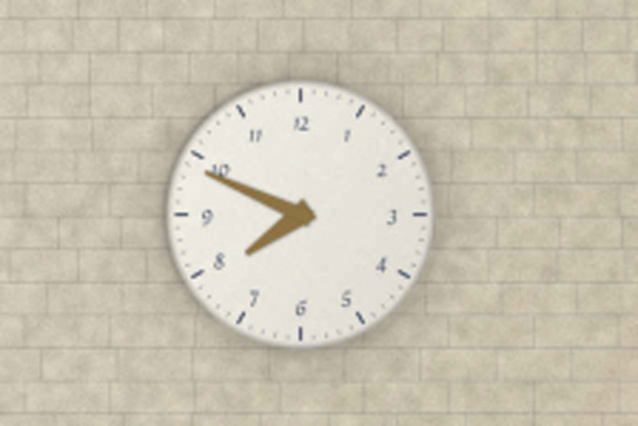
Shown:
7 h 49 min
